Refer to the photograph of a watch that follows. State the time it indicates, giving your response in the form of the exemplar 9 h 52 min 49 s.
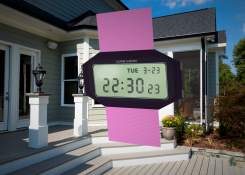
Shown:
22 h 30 min 23 s
